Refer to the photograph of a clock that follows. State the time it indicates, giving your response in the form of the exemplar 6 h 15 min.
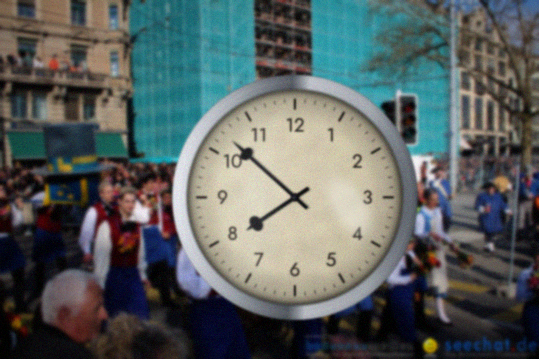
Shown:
7 h 52 min
